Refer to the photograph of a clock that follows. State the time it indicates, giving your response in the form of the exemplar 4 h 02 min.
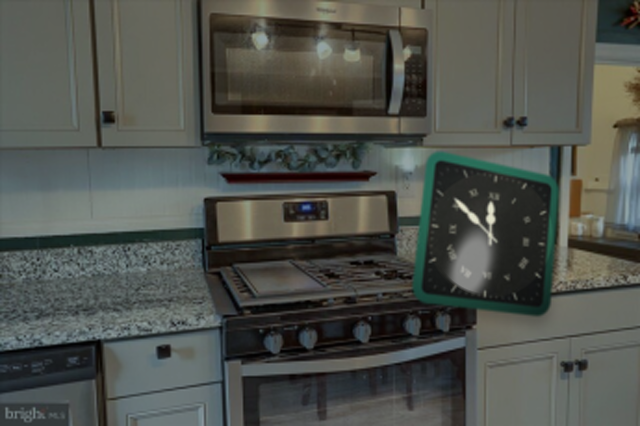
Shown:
11 h 51 min
